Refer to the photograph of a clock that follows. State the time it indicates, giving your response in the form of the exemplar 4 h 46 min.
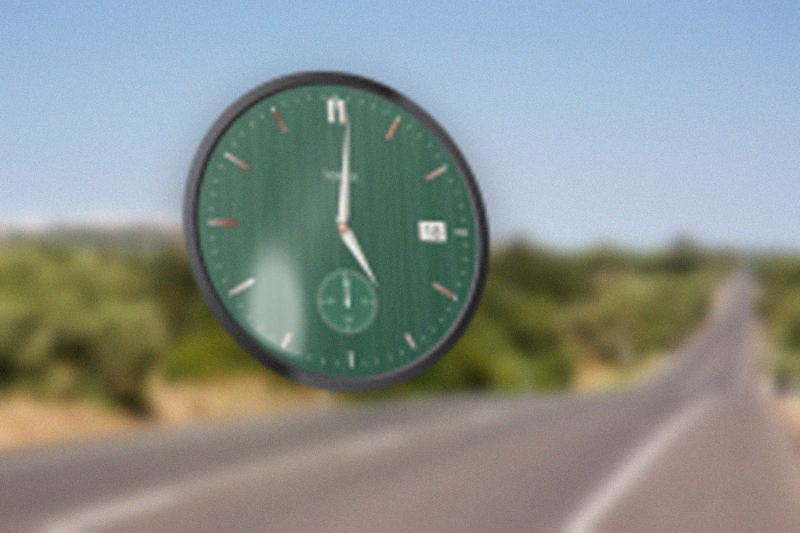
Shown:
5 h 01 min
